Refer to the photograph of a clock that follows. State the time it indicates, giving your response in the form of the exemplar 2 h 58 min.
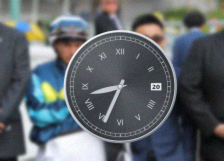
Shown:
8 h 34 min
